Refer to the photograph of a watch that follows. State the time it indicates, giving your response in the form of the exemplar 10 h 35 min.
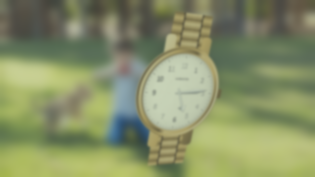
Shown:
5 h 14 min
